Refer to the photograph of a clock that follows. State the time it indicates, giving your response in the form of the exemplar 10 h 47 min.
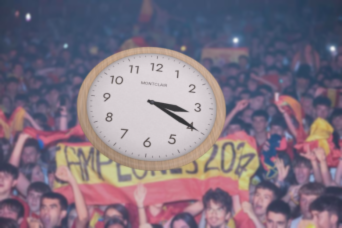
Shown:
3 h 20 min
